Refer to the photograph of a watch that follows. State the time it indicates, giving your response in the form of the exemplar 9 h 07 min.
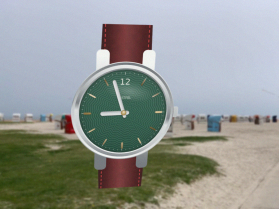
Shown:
8 h 57 min
